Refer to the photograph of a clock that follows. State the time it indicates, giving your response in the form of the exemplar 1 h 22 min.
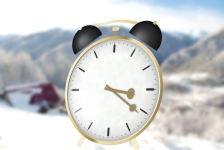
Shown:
3 h 21 min
